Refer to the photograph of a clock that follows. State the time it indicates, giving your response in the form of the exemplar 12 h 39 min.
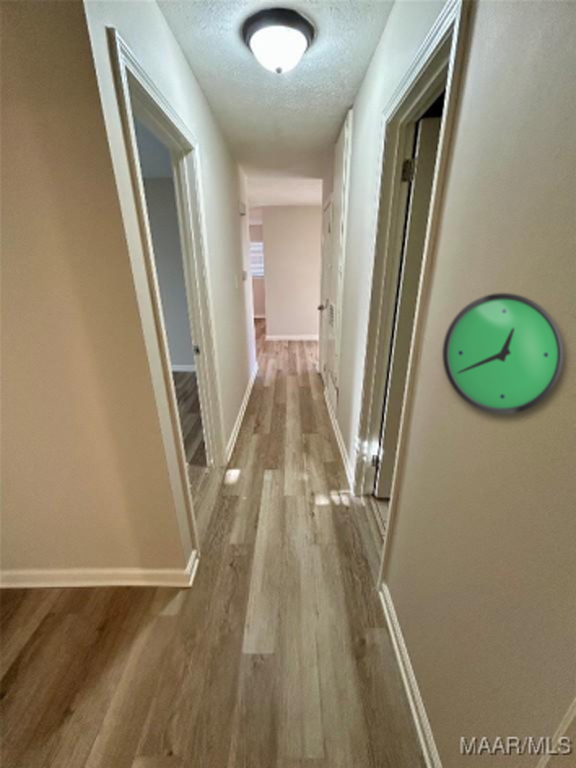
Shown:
12 h 41 min
